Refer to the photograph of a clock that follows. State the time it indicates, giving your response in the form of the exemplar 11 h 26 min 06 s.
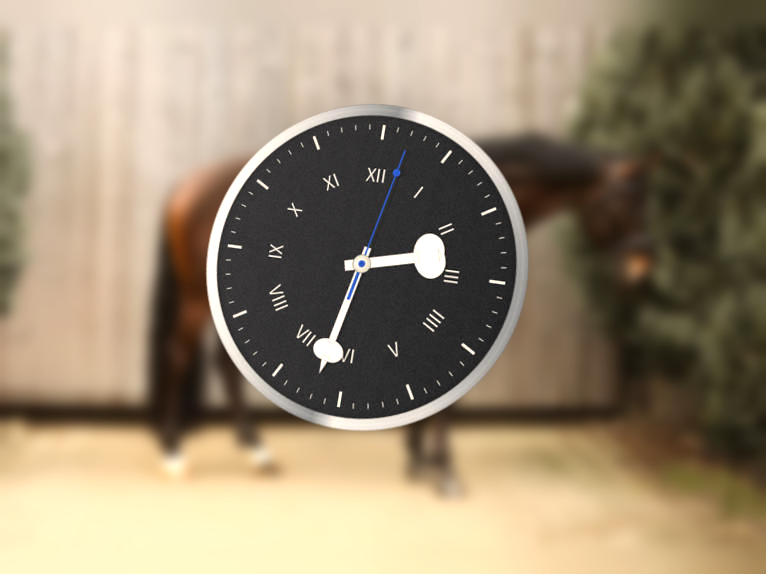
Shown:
2 h 32 min 02 s
